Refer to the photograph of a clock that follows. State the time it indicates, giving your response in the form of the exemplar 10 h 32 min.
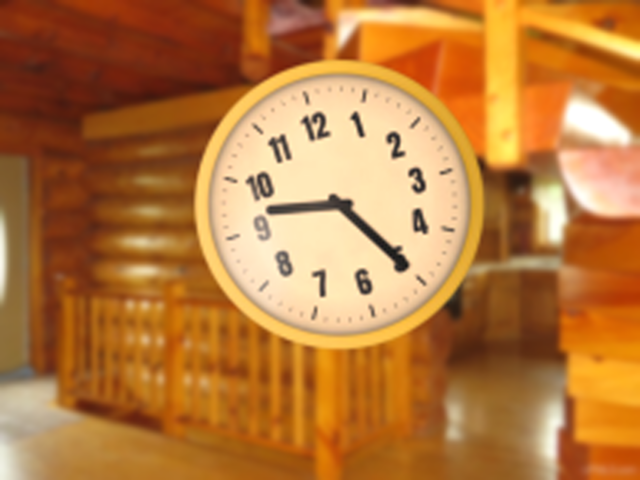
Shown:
9 h 25 min
